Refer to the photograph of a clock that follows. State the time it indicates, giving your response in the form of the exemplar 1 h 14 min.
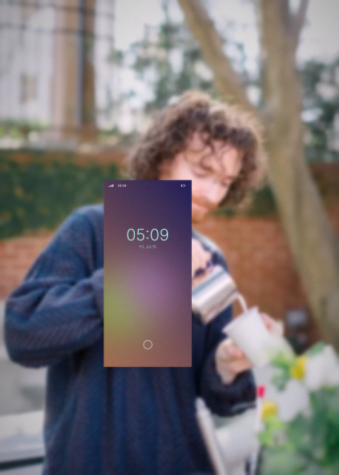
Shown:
5 h 09 min
